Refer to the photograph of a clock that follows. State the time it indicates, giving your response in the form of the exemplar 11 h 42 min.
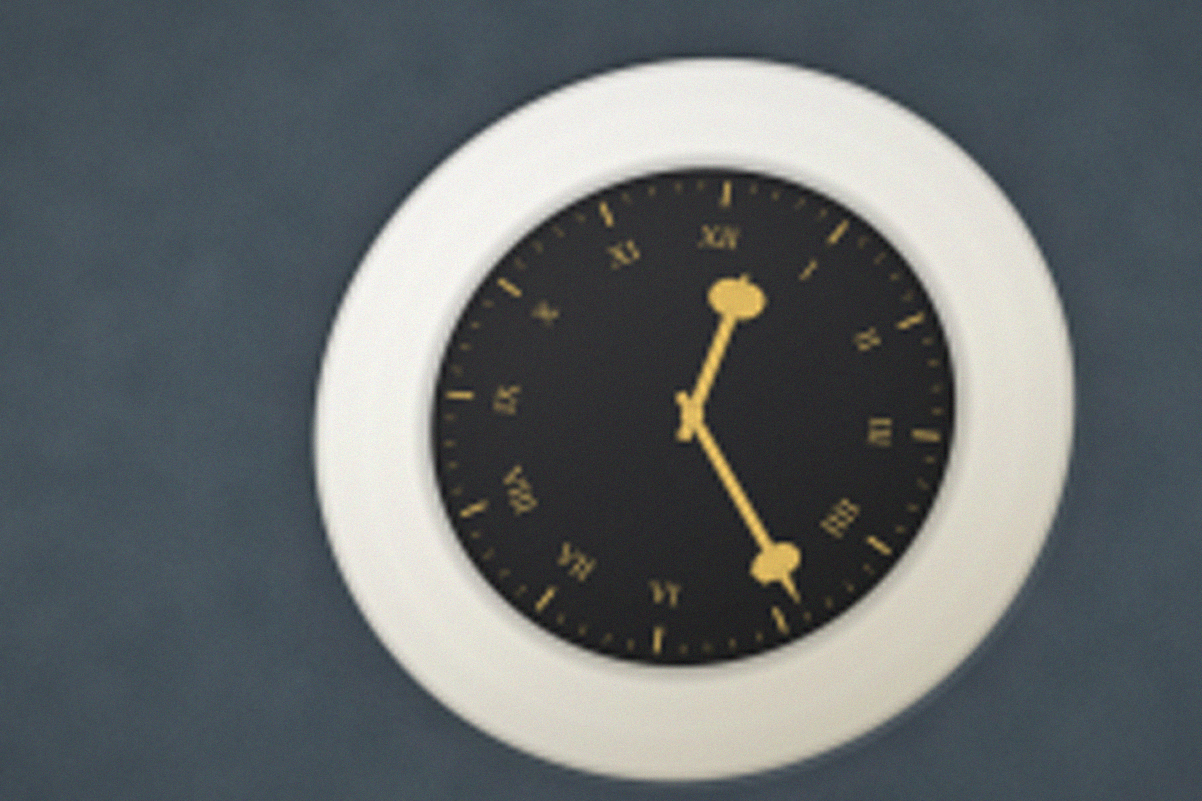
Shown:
12 h 24 min
